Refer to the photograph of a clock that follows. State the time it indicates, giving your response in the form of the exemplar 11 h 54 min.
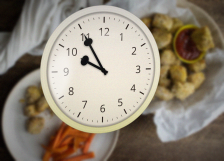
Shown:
9 h 55 min
